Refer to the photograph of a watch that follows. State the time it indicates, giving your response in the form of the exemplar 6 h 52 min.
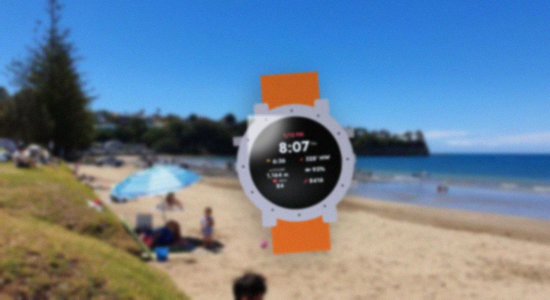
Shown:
8 h 07 min
